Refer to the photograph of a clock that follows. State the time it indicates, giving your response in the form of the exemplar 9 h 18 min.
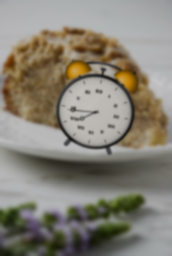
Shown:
7 h 44 min
